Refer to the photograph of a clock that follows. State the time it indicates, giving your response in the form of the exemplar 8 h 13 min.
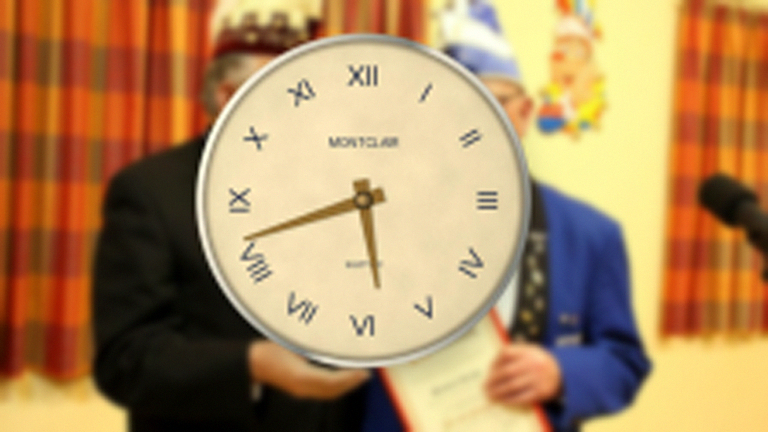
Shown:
5 h 42 min
